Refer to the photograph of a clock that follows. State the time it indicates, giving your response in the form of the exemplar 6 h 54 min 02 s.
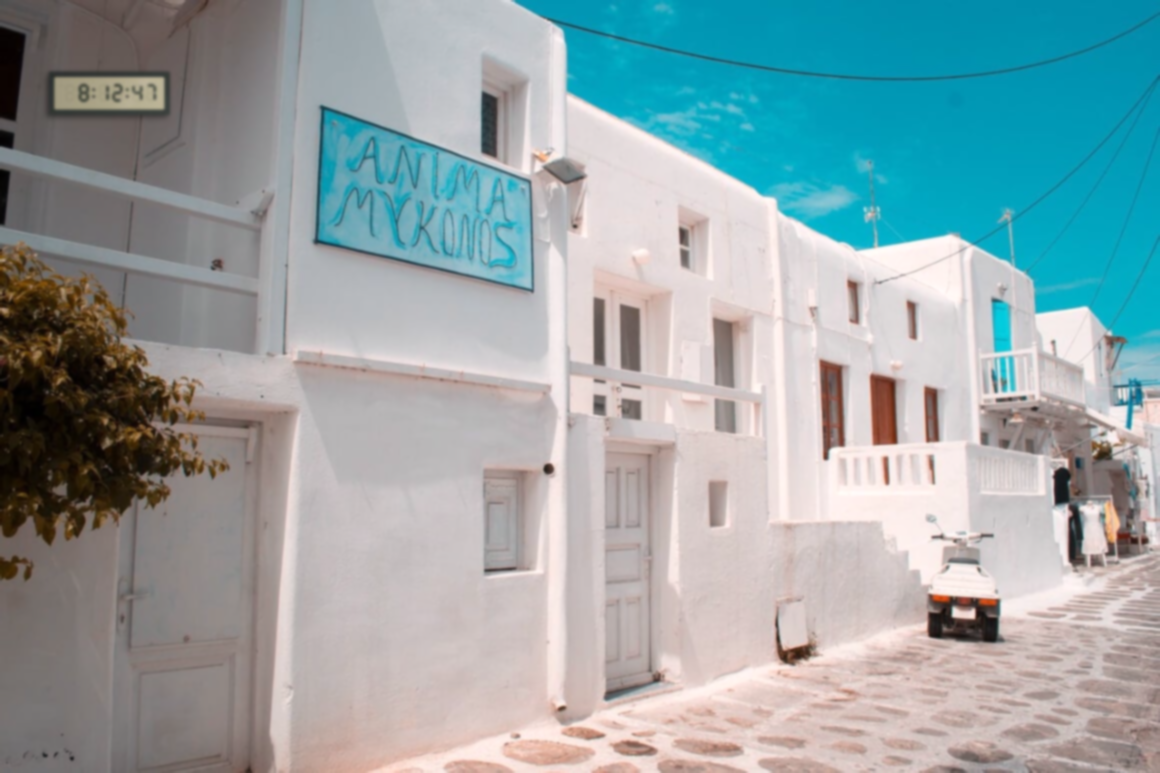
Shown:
8 h 12 min 47 s
